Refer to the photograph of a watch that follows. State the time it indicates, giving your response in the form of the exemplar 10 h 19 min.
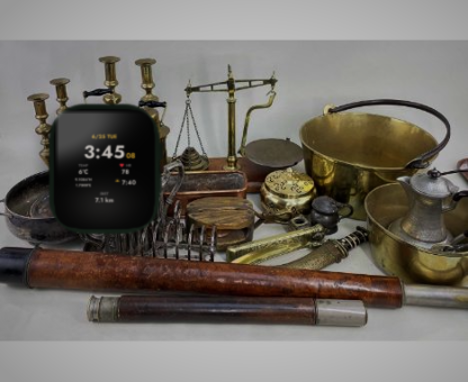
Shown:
3 h 45 min
